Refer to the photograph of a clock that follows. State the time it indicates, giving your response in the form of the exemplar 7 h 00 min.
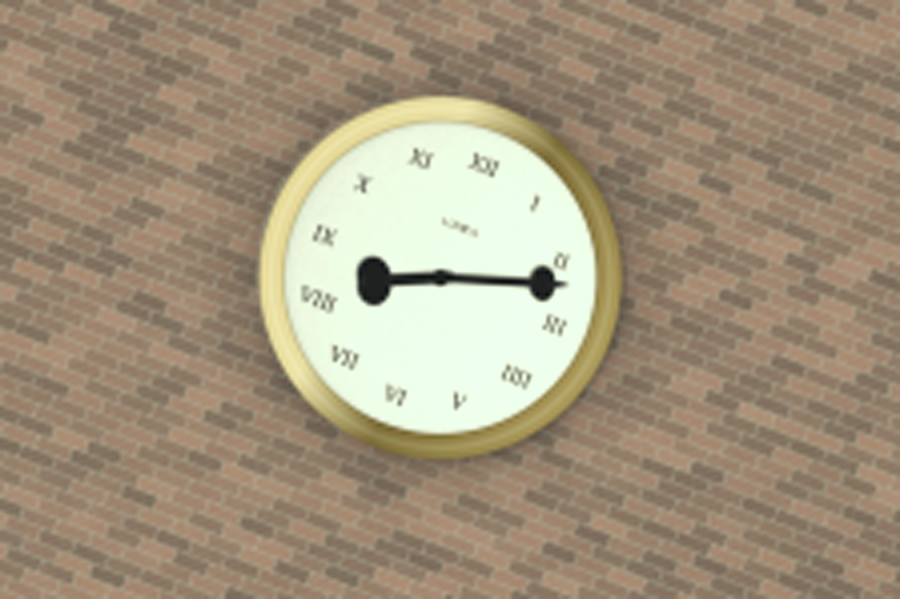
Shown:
8 h 12 min
